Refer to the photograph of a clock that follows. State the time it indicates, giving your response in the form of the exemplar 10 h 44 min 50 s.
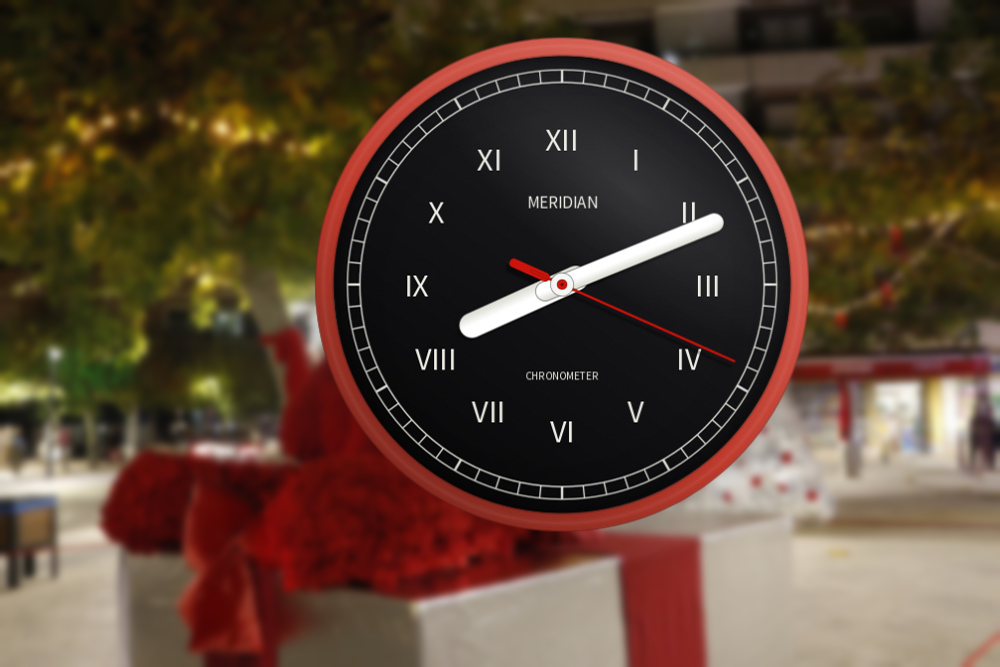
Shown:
8 h 11 min 19 s
